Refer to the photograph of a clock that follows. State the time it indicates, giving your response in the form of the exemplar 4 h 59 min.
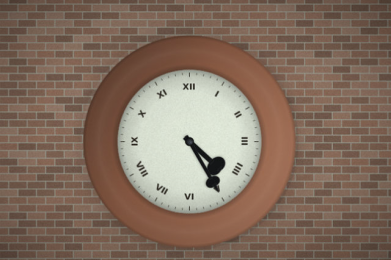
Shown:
4 h 25 min
